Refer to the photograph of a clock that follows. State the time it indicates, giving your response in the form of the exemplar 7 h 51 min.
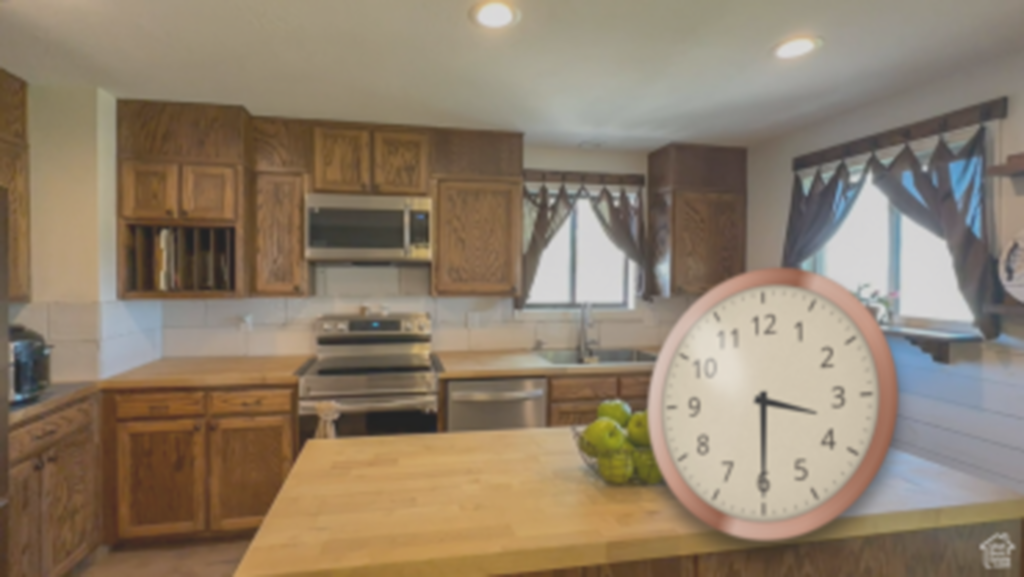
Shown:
3 h 30 min
